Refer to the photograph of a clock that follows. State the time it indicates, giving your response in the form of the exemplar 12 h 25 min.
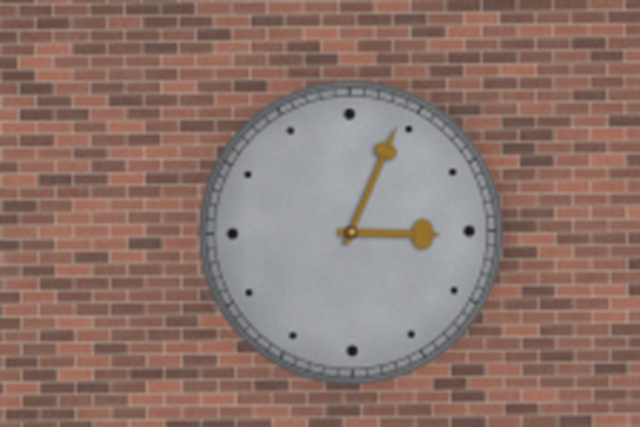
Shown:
3 h 04 min
